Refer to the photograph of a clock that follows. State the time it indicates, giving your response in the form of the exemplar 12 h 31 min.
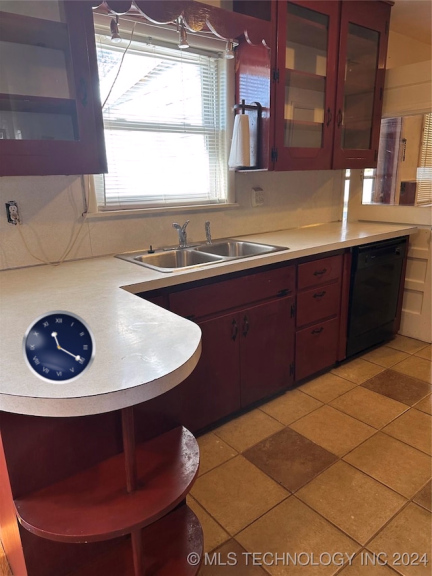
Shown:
11 h 20 min
